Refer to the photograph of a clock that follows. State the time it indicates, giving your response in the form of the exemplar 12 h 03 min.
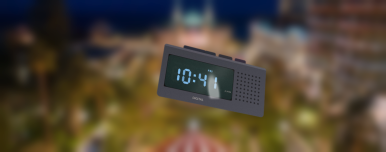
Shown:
10 h 41 min
